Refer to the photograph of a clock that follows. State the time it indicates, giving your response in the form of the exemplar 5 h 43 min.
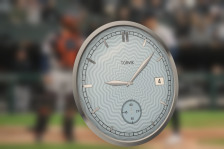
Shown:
9 h 08 min
